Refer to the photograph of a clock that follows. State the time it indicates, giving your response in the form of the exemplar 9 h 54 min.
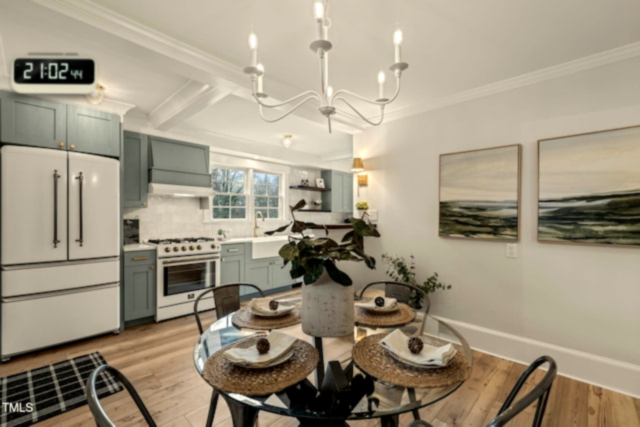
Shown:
21 h 02 min
